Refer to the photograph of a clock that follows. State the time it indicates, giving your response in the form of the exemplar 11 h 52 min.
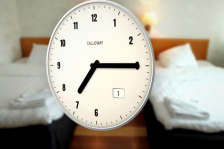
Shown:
7 h 15 min
